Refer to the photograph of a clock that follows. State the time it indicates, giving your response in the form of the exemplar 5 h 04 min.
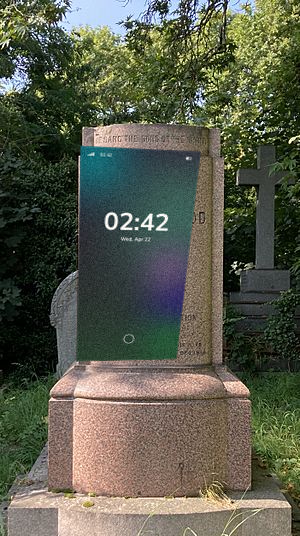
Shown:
2 h 42 min
